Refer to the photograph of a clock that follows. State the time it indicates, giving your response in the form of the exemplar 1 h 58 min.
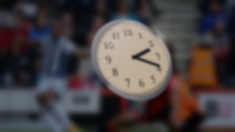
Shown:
2 h 19 min
